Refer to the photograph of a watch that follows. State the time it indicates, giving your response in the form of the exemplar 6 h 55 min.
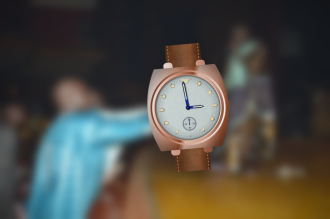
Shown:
2 h 59 min
